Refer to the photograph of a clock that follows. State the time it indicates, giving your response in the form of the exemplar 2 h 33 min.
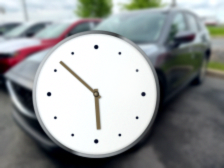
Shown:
5 h 52 min
